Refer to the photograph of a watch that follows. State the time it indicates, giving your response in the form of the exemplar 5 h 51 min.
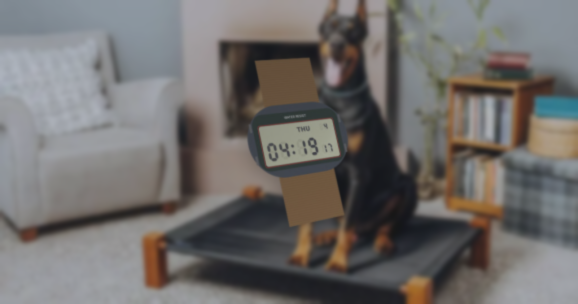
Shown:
4 h 19 min
